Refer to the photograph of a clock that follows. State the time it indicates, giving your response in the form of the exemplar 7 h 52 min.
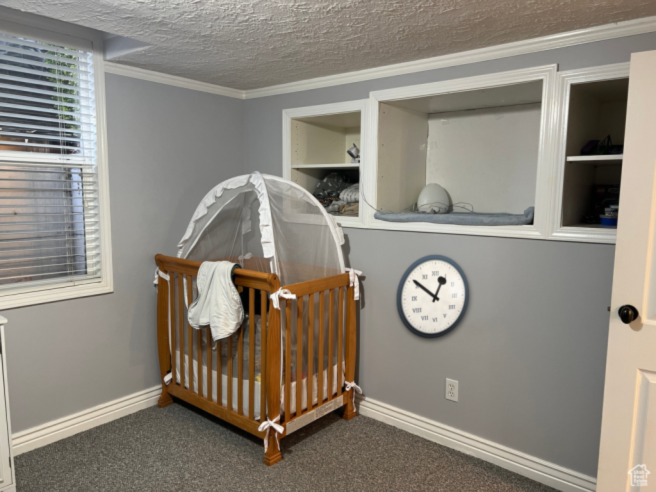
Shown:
12 h 51 min
